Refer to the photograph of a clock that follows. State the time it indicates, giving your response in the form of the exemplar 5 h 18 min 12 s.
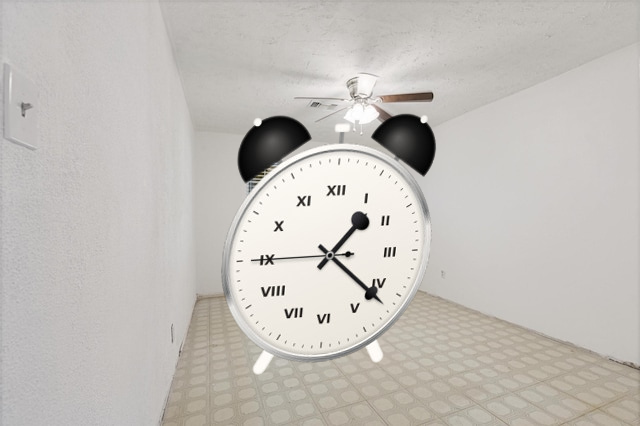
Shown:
1 h 21 min 45 s
